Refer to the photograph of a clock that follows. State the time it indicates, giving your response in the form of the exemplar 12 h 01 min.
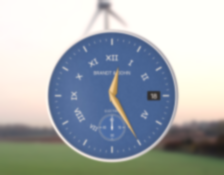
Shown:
12 h 25 min
